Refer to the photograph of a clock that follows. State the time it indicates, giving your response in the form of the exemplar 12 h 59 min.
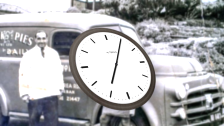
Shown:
7 h 05 min
